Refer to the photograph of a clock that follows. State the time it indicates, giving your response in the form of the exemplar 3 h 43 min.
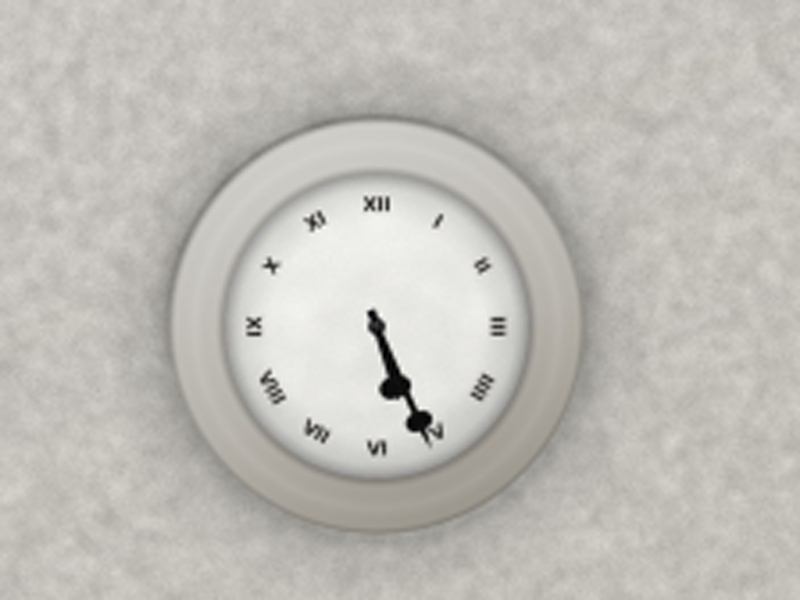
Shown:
5 h 26 min
